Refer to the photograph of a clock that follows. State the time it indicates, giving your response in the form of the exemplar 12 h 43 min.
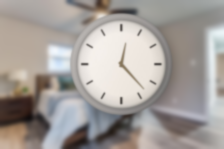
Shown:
12 h 23 min
